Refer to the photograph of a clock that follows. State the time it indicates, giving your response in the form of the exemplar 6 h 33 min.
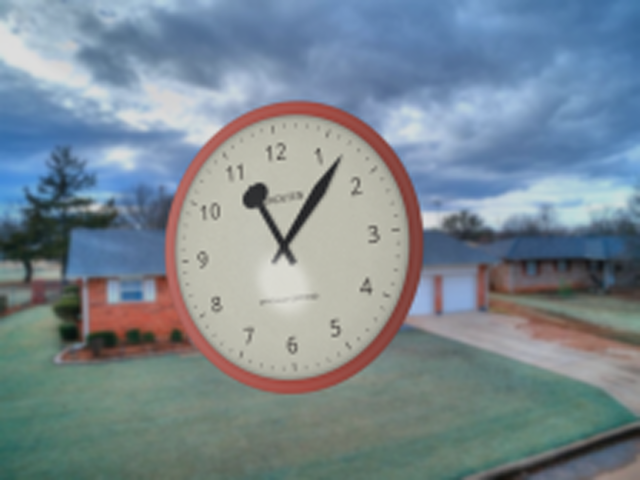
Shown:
11 h 07 min
